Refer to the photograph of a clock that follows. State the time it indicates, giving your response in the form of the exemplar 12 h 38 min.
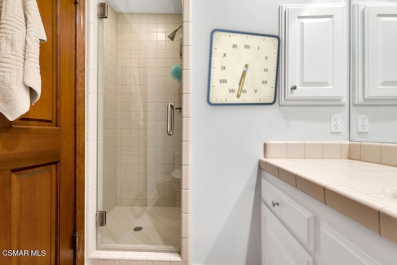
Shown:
6 h 32 min
